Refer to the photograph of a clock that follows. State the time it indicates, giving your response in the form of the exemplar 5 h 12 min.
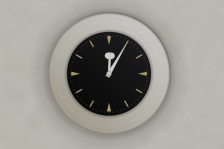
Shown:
12 h 05 min
